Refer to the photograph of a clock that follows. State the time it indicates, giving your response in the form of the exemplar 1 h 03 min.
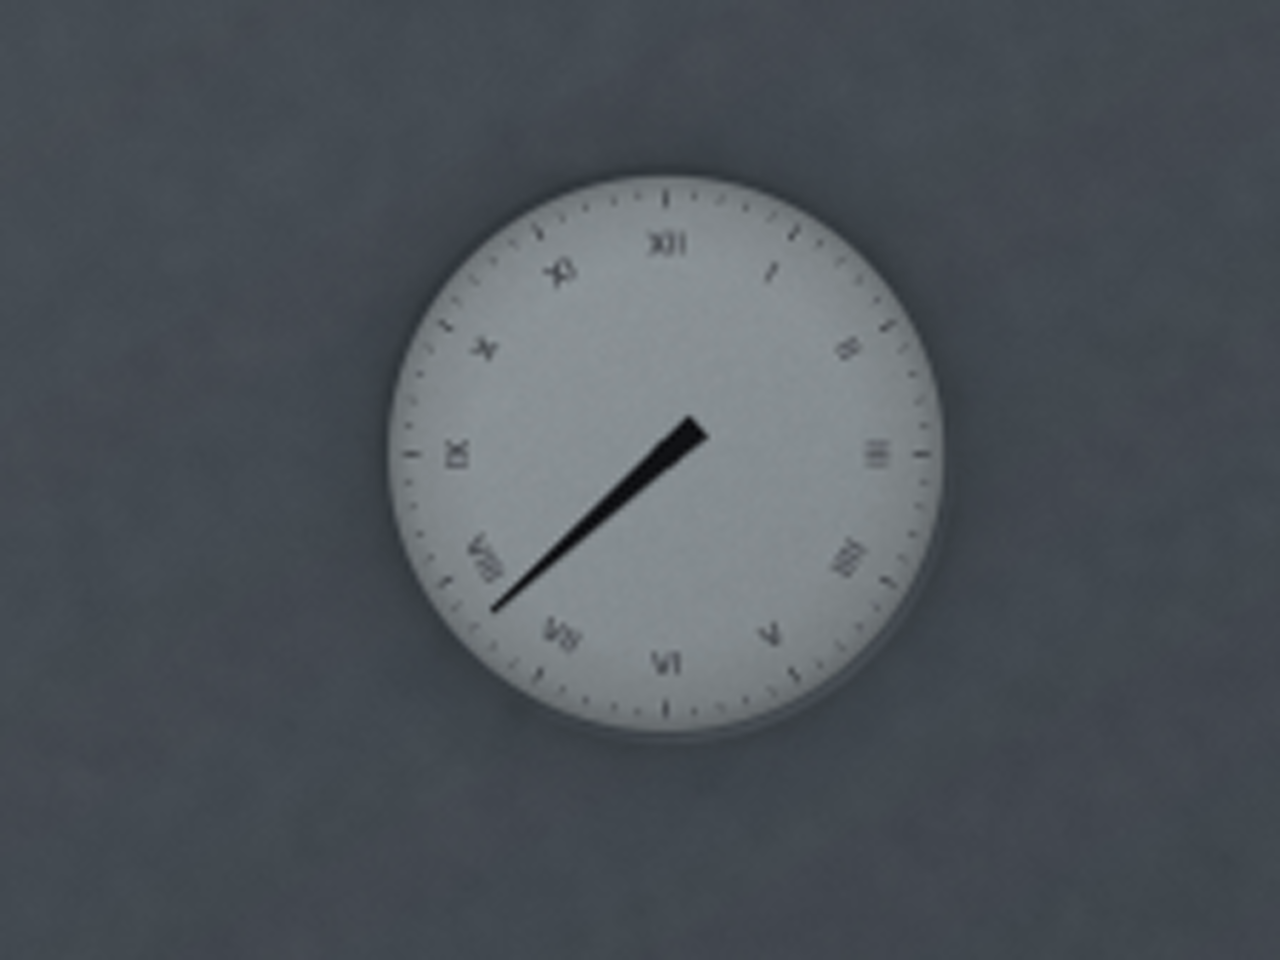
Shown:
7 h 38 min
